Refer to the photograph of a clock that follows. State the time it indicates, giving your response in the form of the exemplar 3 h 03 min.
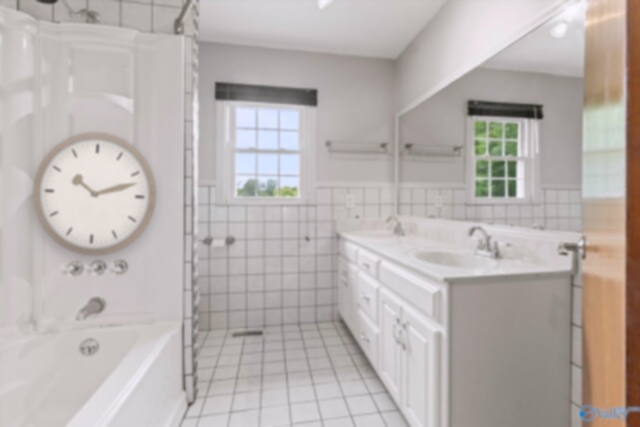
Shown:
10 h 12 min
